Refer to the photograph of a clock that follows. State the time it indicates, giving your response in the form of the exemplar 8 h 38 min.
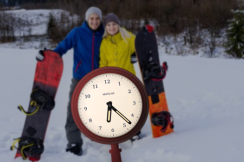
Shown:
6 h 23 min
